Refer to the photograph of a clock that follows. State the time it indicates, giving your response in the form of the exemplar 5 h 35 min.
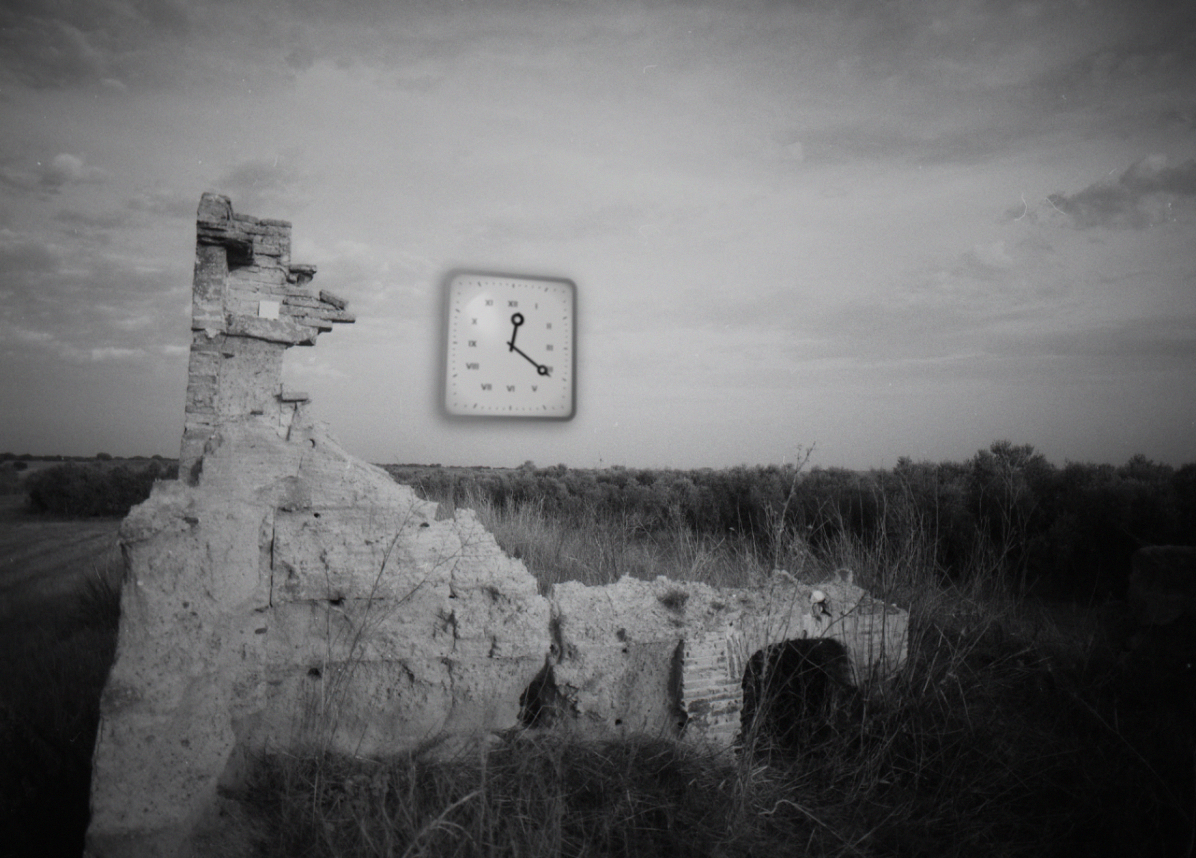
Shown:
12 h 21 min
